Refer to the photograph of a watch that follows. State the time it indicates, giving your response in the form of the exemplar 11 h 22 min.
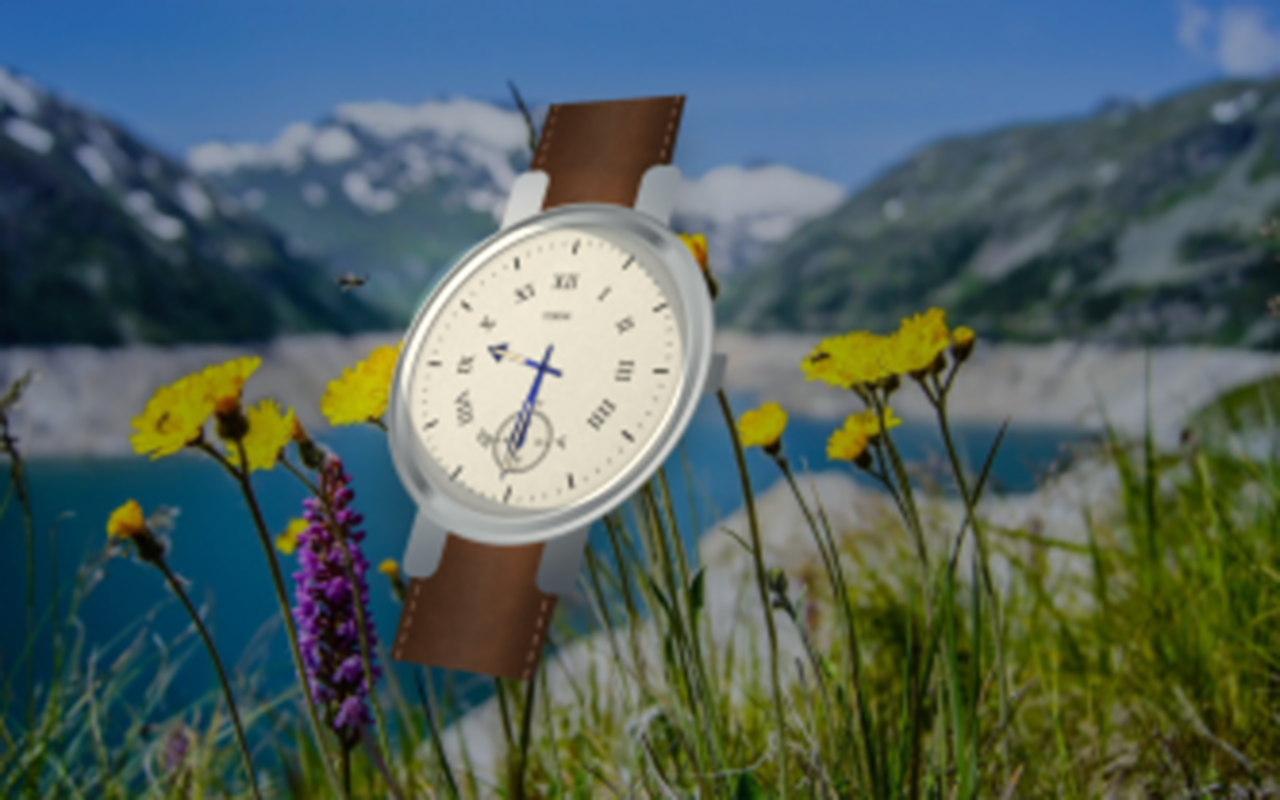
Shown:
9 h 31 min
